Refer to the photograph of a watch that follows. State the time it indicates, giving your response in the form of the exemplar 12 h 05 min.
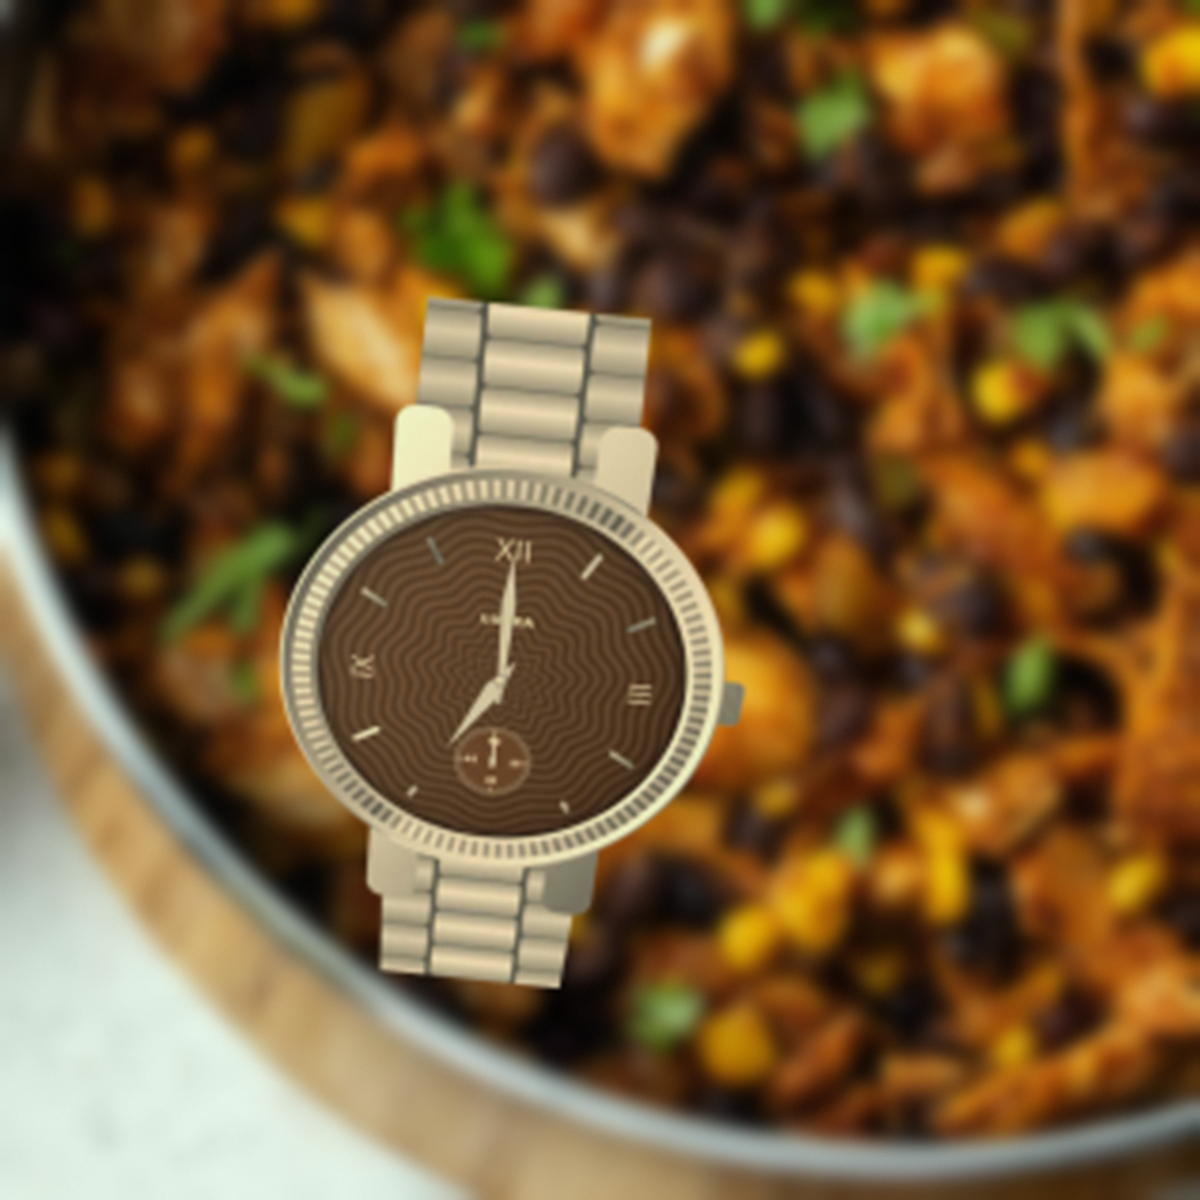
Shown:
7 h 00 min
